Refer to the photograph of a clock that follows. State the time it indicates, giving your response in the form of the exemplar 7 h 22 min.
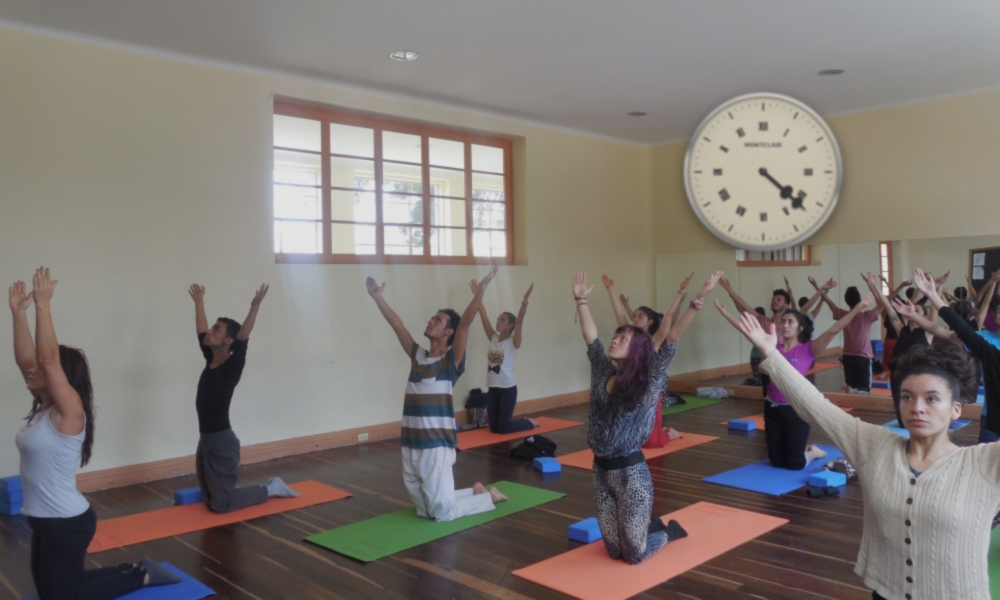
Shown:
4 h 22 min
